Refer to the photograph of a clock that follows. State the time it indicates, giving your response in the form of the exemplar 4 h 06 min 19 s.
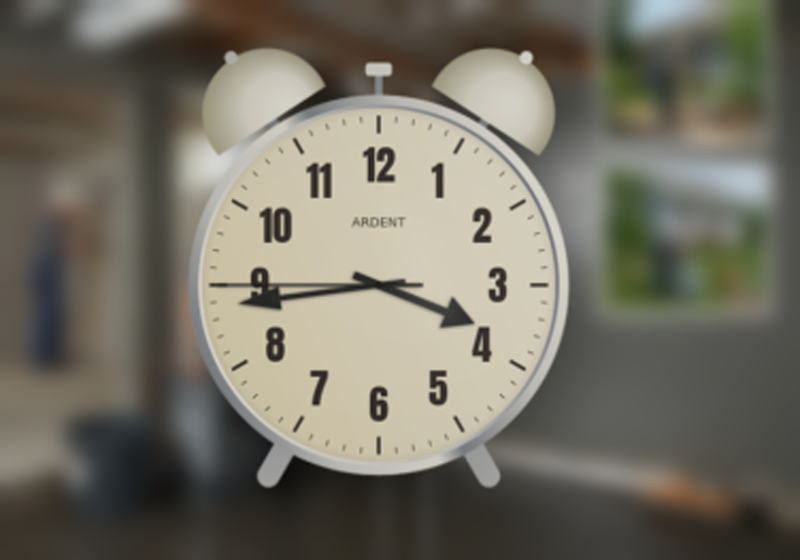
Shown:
3 h 43 min 45 s
